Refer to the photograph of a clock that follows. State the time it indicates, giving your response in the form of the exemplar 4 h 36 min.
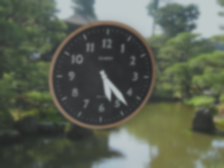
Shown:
5 h 23 min
